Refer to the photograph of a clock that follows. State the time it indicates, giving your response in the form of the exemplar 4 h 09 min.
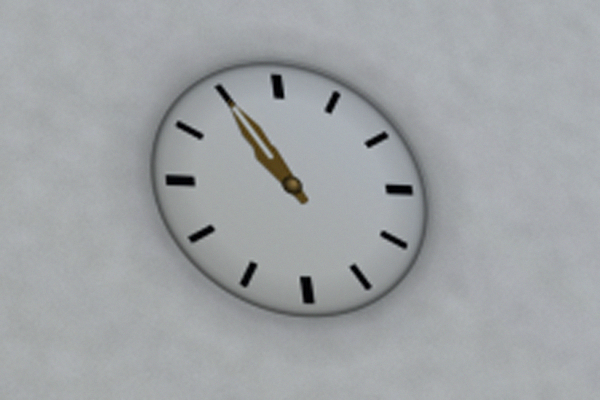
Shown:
10 h 55 min
